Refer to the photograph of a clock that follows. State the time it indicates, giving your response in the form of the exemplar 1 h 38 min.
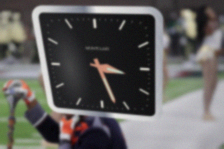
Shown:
3 h 27 min
